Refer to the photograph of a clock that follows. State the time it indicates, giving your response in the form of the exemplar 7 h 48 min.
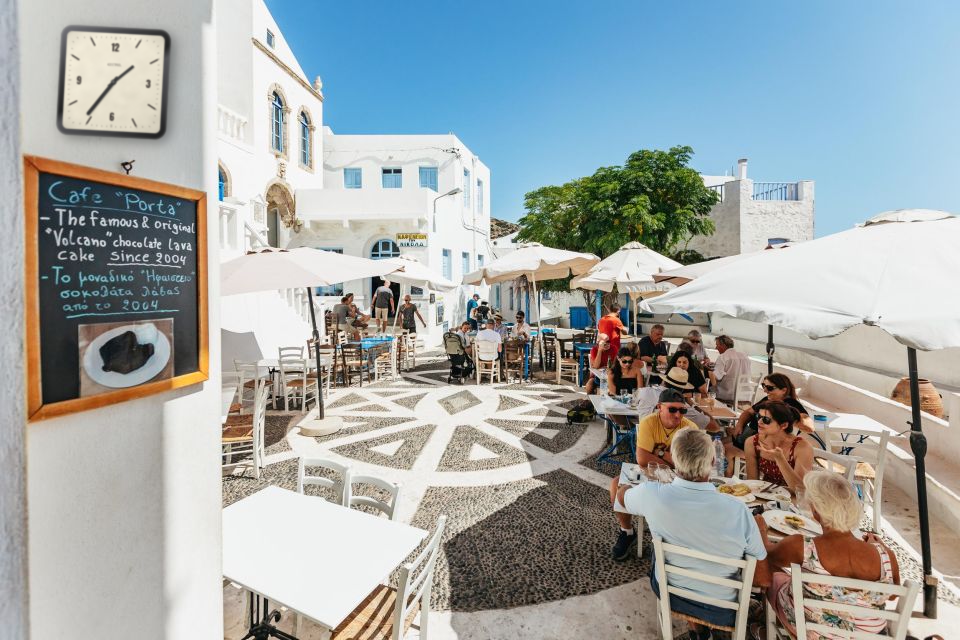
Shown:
1 h 36 min
